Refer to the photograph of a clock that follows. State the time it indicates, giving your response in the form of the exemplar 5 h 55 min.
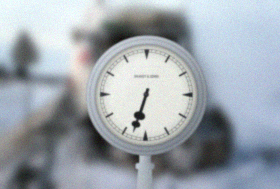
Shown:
6 h 33 min
